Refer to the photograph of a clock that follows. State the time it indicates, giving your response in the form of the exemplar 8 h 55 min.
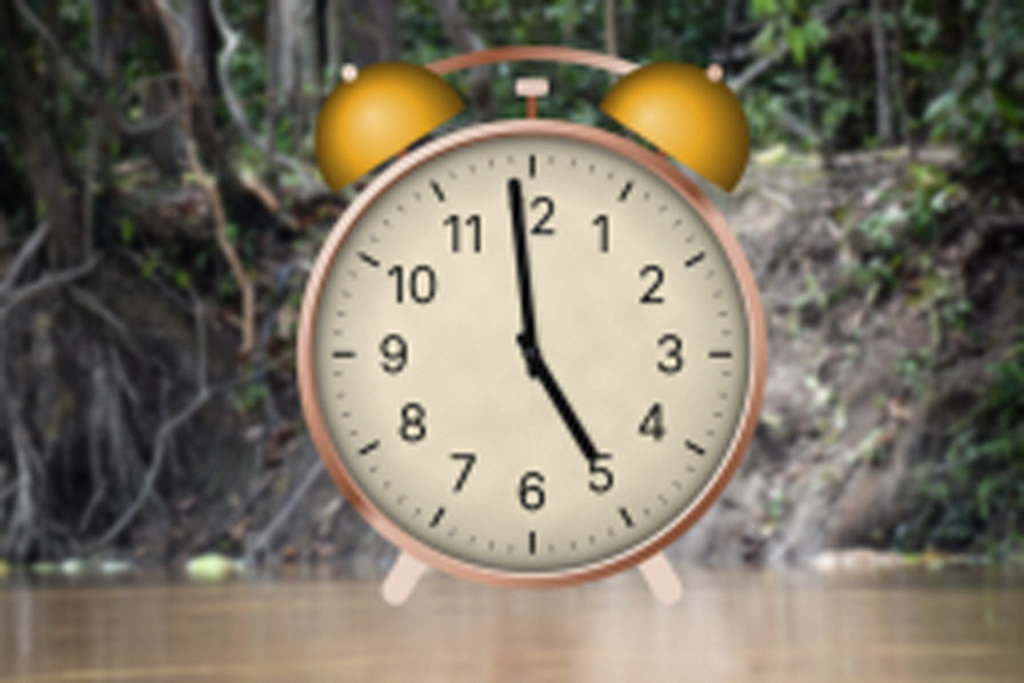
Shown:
4 h 59 min
